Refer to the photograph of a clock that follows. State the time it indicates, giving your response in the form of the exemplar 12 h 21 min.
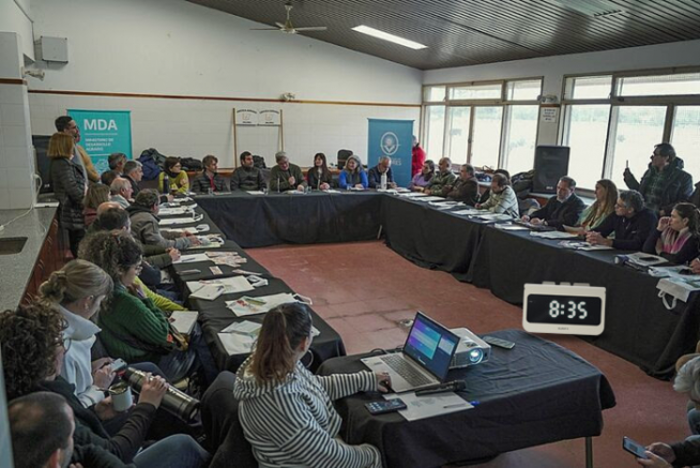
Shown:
8 h 35 min
